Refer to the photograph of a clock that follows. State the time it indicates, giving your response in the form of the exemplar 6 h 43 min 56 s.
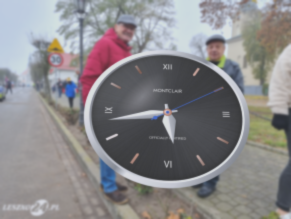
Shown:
5 h 43 min 10 s
